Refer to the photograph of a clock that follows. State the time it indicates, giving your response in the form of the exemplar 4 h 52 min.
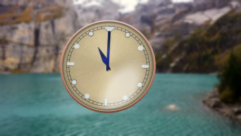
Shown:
11 h 00 min
